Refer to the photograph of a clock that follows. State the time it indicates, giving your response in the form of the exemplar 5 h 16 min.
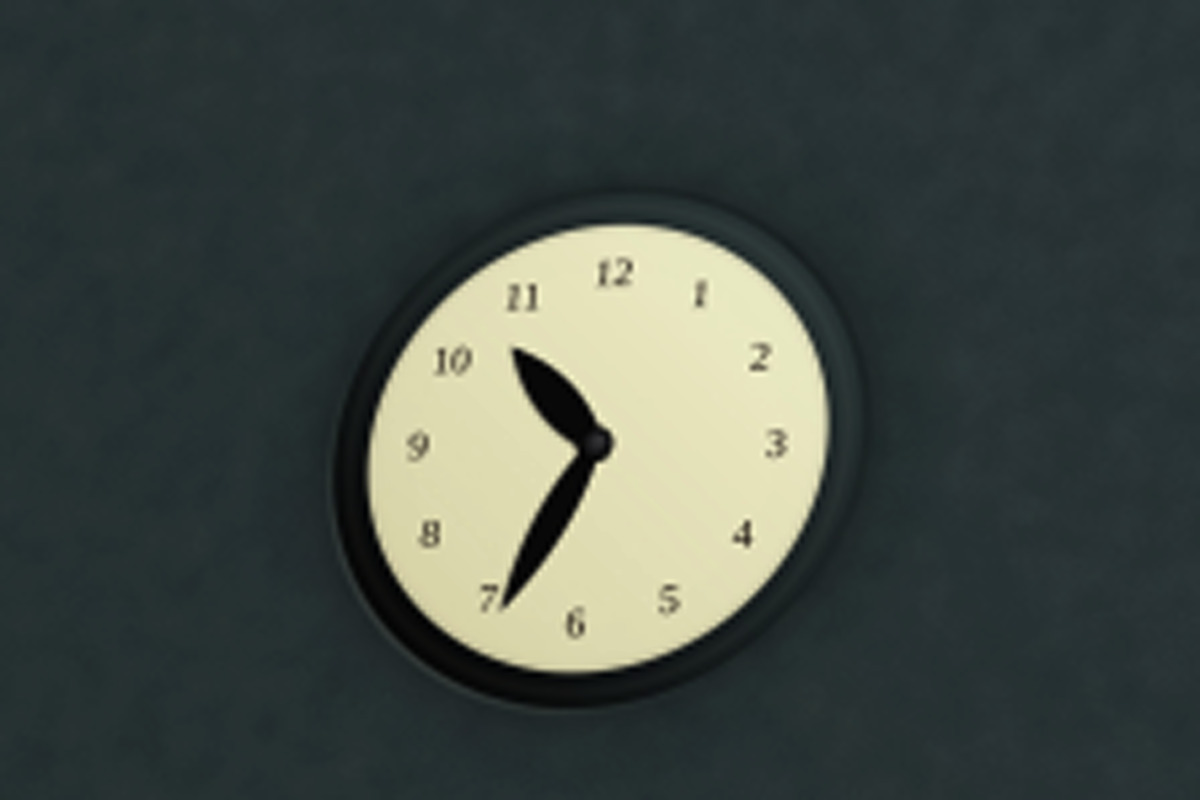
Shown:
10 h 34 min
